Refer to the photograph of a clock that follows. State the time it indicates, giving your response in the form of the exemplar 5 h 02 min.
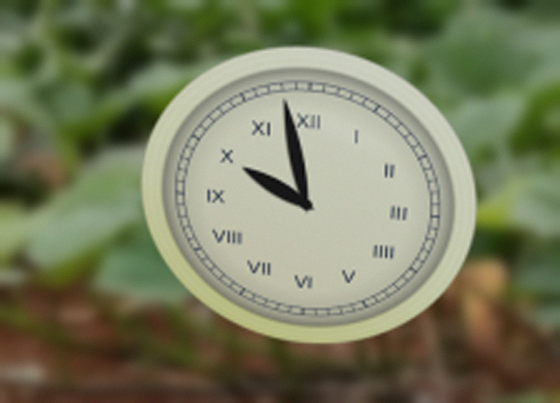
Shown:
9 h 58 min
